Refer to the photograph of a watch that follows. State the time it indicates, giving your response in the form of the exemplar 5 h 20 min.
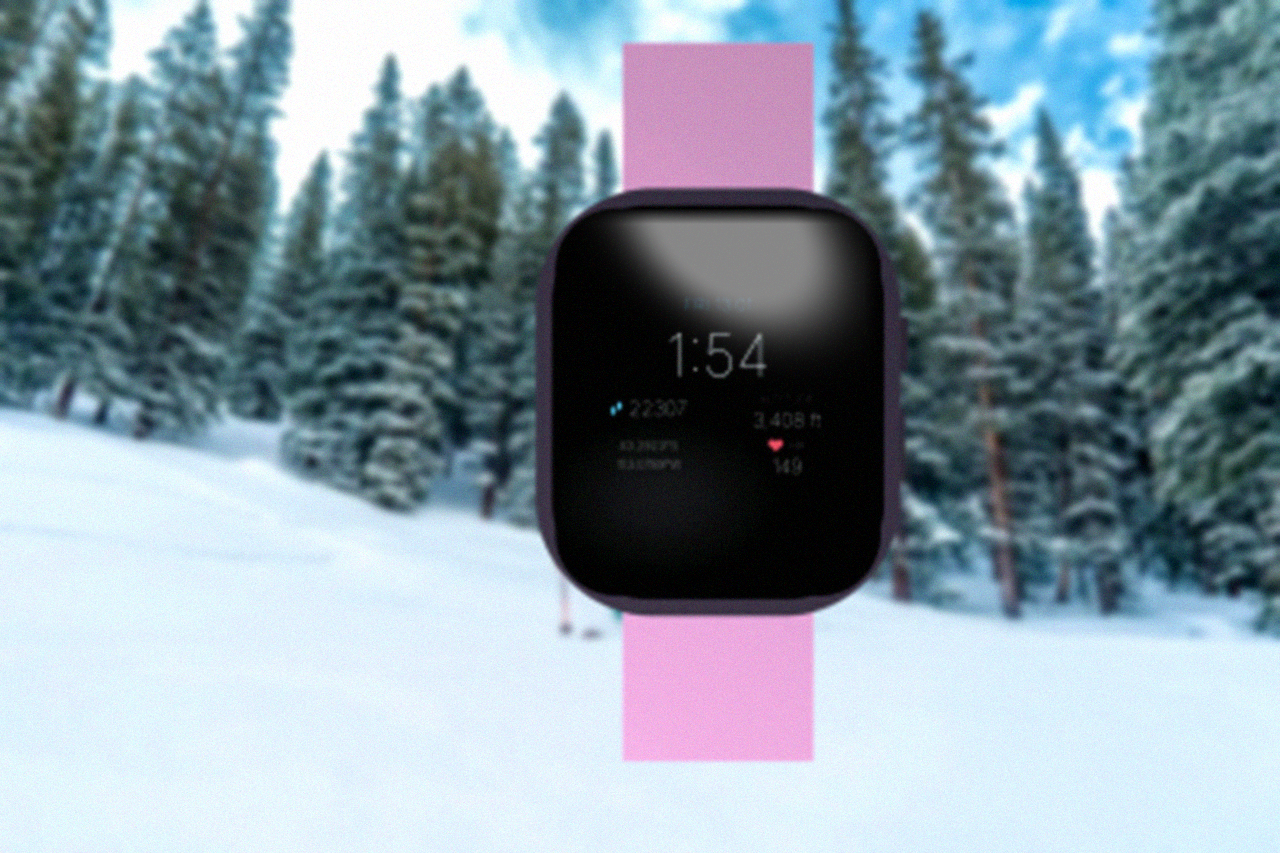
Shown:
1 h 54 min
